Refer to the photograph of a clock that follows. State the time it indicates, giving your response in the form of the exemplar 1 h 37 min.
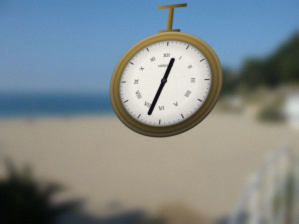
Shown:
12 h 33 min
